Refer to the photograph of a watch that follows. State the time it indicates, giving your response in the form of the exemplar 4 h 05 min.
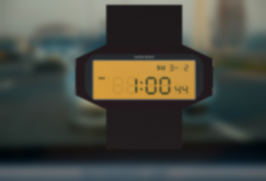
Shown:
1 h 00 min
